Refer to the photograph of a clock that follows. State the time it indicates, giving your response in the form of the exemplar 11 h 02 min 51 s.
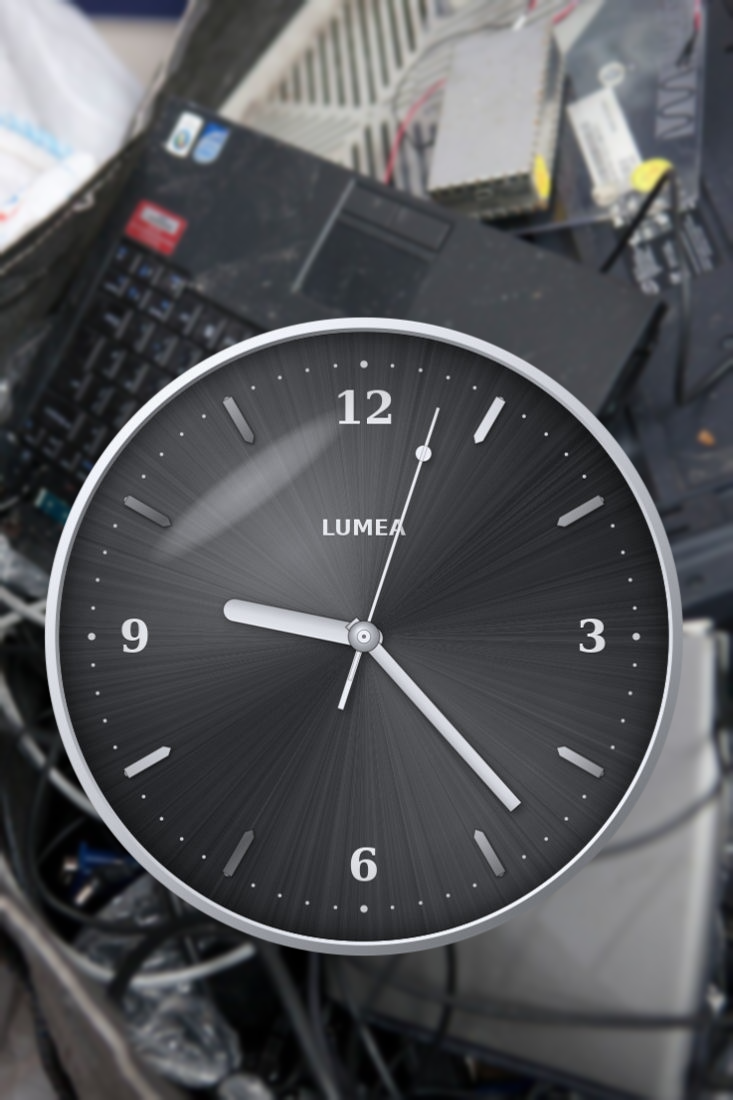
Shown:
9 h 23 min 03 s
